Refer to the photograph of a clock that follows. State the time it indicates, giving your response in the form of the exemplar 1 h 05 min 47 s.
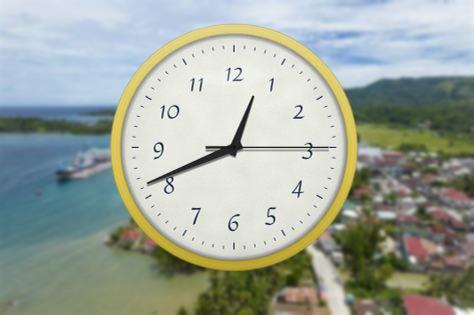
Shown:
12 h 41 min 15 s
